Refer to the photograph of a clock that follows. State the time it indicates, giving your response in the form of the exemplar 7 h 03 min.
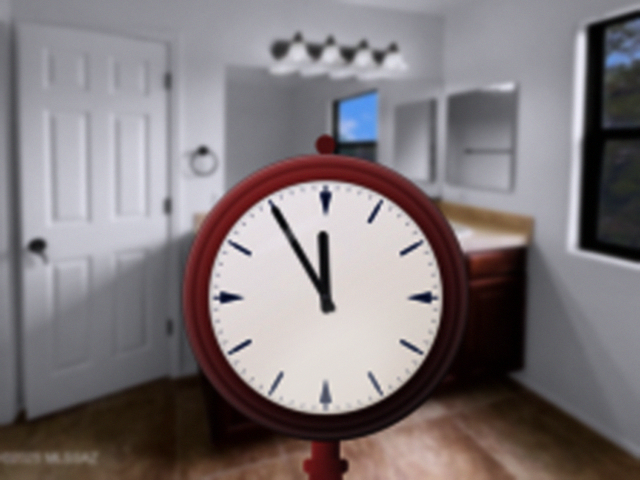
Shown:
11 h 55 min
